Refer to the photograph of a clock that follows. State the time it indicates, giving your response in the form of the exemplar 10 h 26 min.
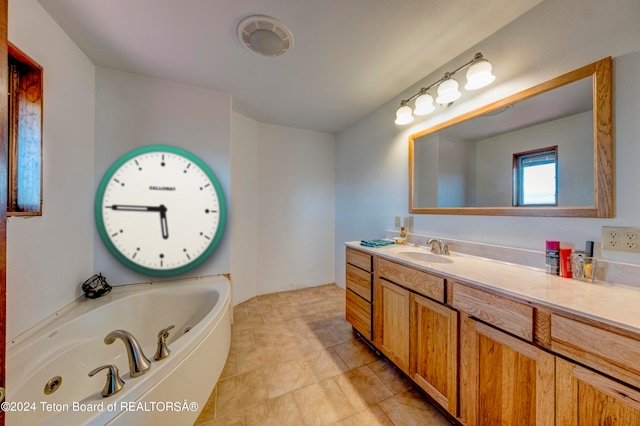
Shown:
5 h 45 min
